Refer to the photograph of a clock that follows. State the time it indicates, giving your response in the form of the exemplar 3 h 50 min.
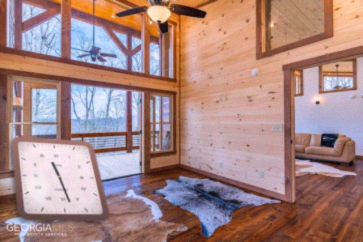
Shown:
11 h 28 min
